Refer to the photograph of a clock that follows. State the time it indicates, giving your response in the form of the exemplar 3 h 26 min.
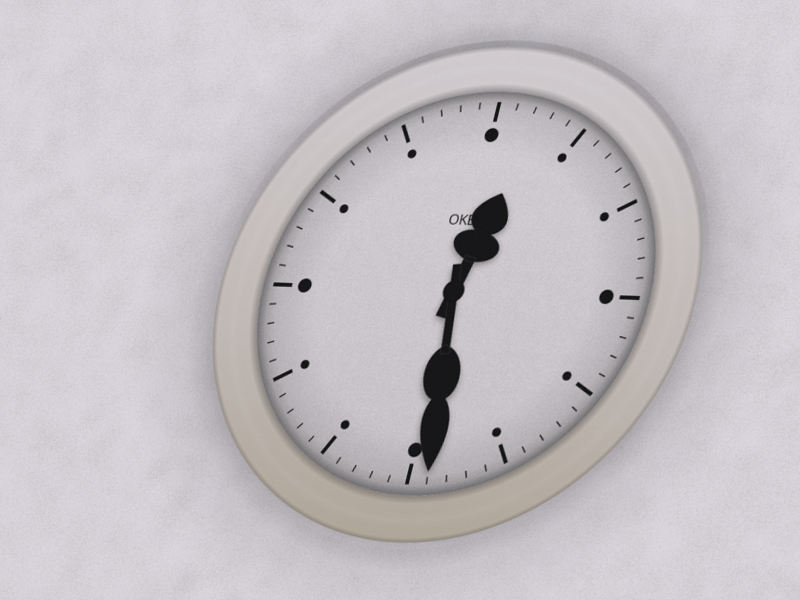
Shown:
12 h 29 min
